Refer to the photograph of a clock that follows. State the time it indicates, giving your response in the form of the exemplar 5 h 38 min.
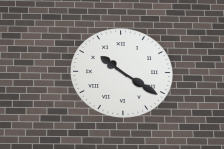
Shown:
10 h 21 min
